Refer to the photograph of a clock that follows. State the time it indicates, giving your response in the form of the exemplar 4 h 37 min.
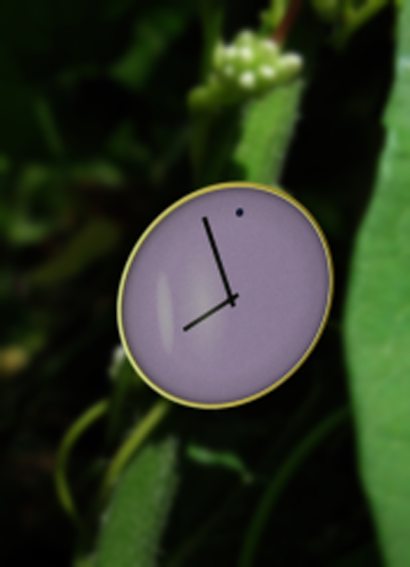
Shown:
7 h 56 min
